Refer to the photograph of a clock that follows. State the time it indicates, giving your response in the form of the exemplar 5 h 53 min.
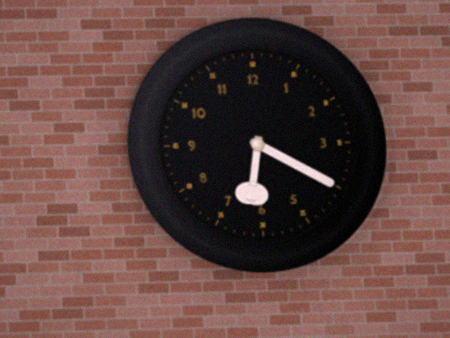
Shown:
6 h 20 min
